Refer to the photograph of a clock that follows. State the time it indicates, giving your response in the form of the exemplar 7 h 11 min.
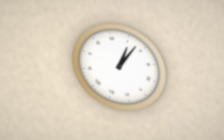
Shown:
1 h 08 min
